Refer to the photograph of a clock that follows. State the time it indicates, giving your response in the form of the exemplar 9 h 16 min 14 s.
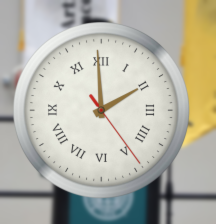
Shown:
1 h 59 min 24 s
